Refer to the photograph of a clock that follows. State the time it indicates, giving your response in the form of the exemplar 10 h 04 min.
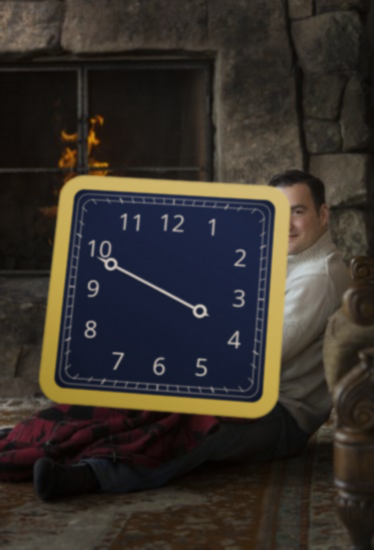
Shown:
3 h 49 min
